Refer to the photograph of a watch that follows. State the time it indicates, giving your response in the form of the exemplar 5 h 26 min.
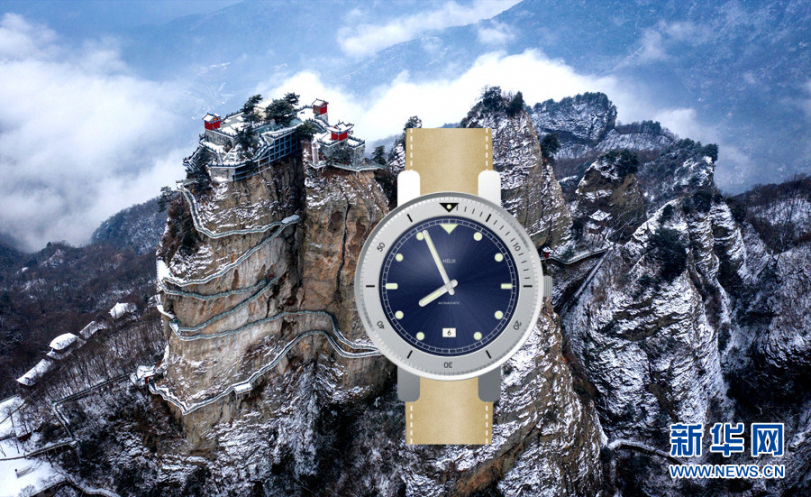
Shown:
7 h 56 min
